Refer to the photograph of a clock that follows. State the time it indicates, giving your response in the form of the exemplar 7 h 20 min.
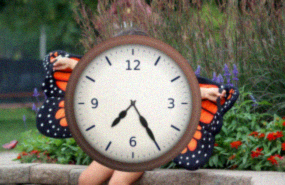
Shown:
7 h 25 min
